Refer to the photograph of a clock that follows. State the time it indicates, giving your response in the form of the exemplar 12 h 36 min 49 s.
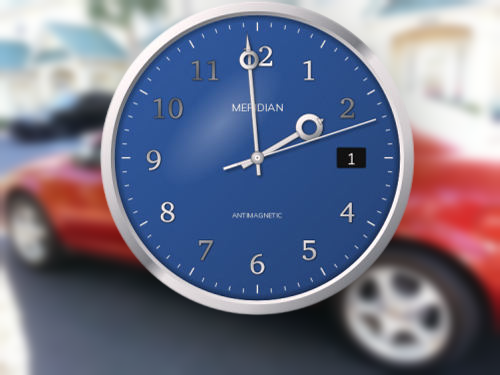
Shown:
1 h 59 min 12 s
